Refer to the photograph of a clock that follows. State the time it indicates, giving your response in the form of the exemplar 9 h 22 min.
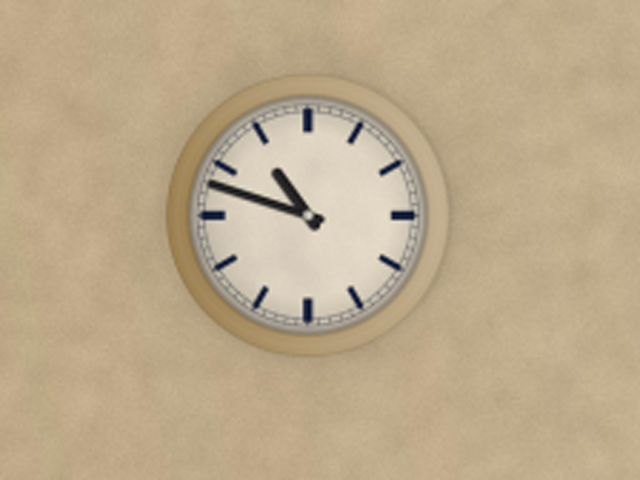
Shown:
10 h 48 min
